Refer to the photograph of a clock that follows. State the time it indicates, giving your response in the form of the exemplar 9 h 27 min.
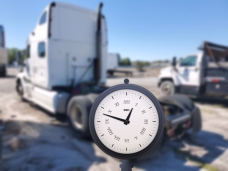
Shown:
12 h 48 min
